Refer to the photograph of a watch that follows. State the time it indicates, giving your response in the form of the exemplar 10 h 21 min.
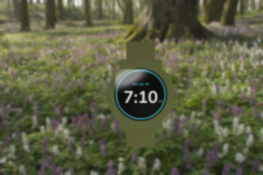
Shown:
7 h 10 min
